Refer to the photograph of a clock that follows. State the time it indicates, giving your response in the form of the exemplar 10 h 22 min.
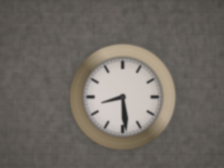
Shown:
8 h 29 min
